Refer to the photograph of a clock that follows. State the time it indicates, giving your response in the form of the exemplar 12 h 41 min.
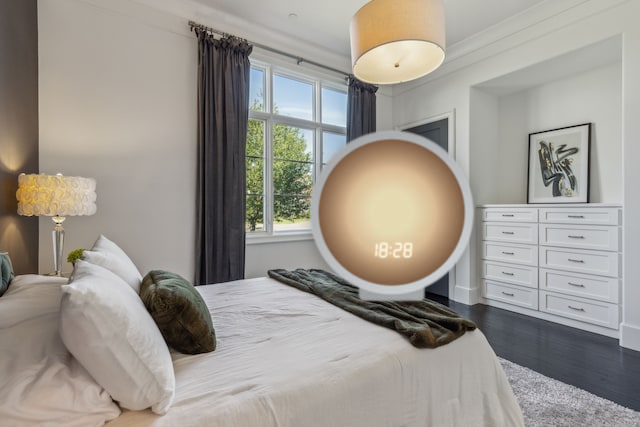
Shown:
18 h 28 min
